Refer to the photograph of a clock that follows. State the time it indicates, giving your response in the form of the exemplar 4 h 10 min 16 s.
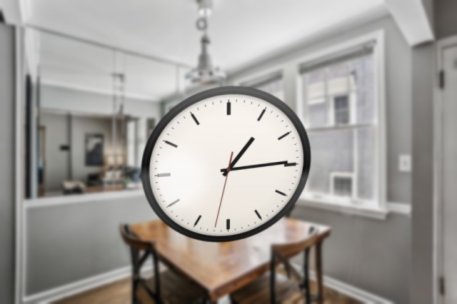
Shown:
1 h 14 min 32 s
